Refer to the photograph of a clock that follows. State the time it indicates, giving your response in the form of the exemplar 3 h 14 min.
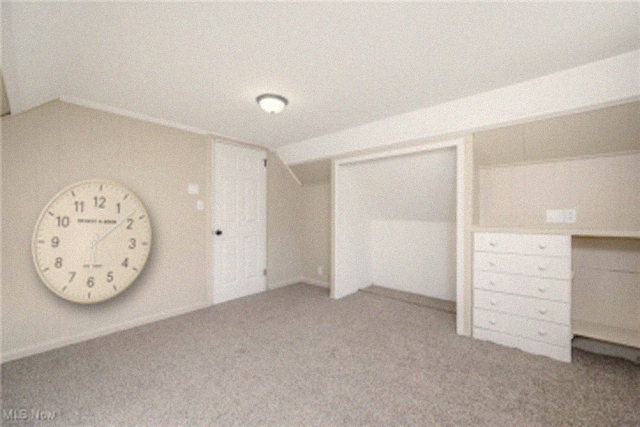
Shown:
6 h 08 min
